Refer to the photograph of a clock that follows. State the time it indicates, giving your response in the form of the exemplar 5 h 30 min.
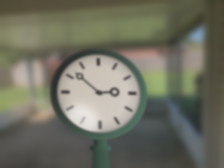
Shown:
2 h 52 min
